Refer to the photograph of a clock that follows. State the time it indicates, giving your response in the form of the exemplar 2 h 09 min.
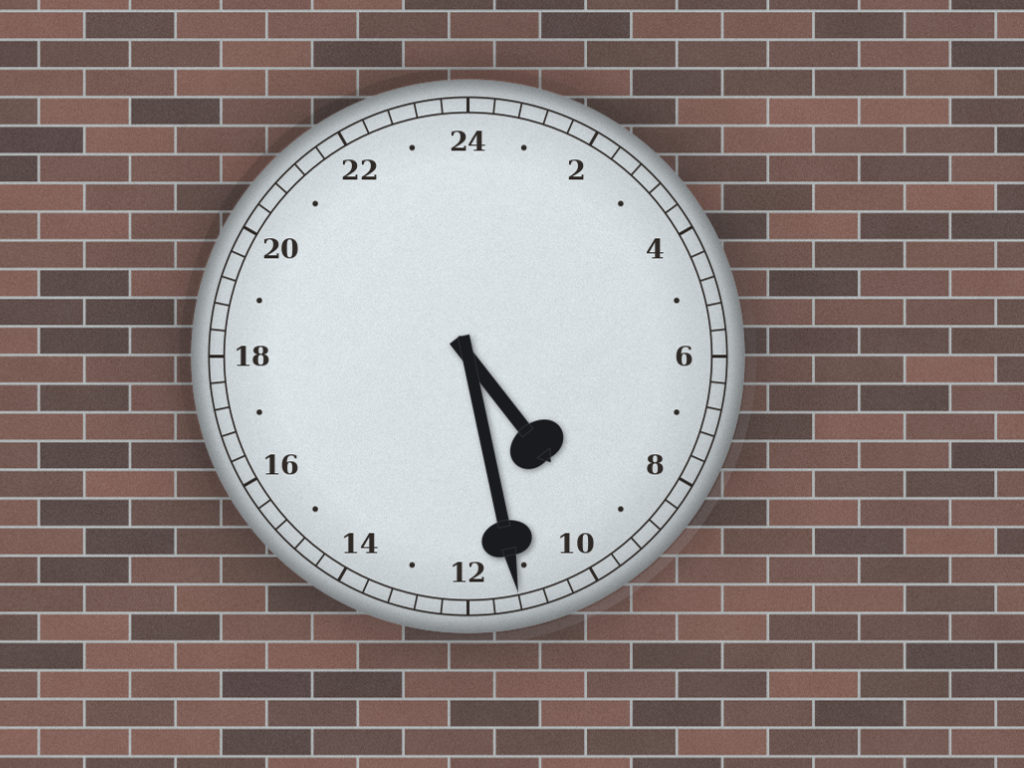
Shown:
9 h 28 min
